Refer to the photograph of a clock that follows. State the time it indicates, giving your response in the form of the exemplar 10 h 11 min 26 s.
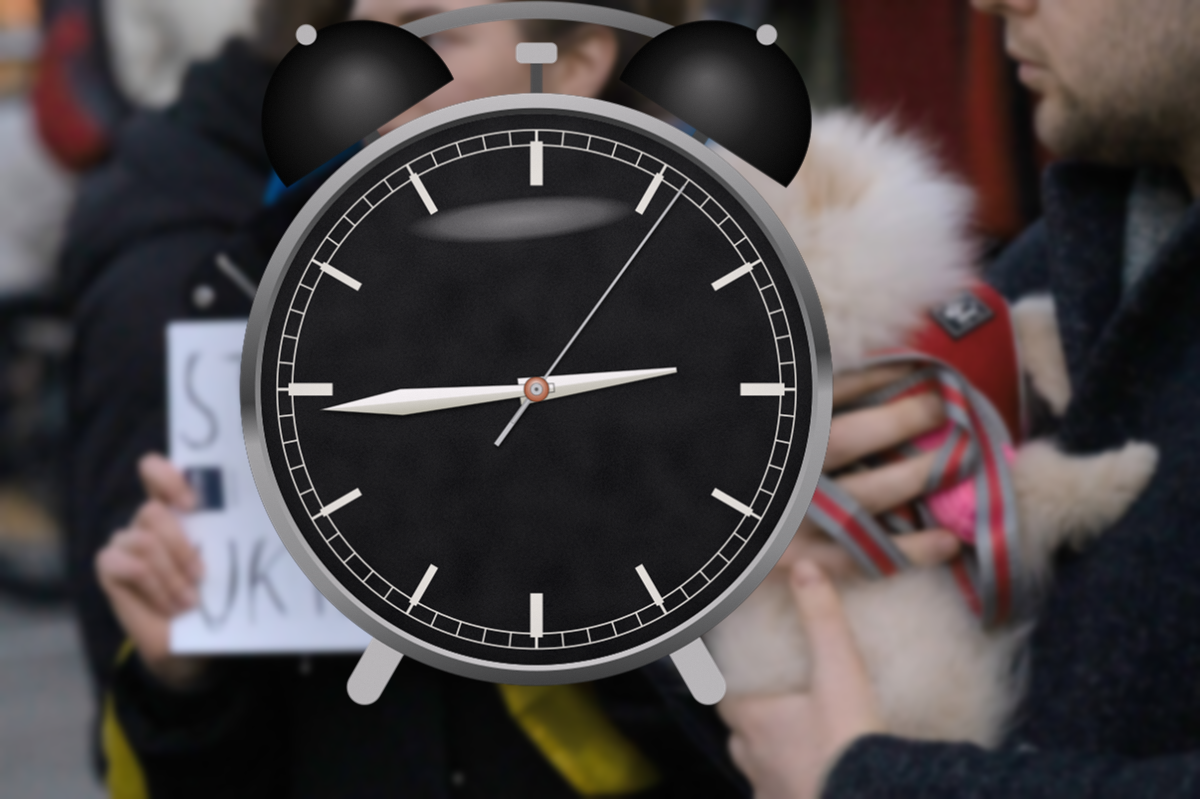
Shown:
2 h 44 min 06 s
